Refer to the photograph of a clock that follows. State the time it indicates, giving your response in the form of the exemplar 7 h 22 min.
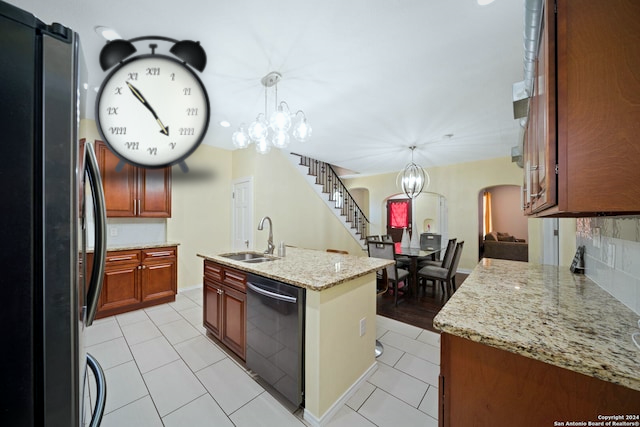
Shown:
4 h 53 min
